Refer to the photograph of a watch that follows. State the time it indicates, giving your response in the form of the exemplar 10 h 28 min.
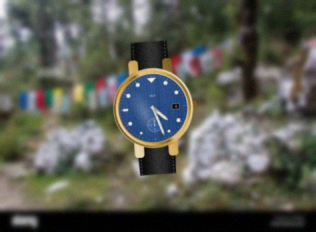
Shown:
4 h 27 min
